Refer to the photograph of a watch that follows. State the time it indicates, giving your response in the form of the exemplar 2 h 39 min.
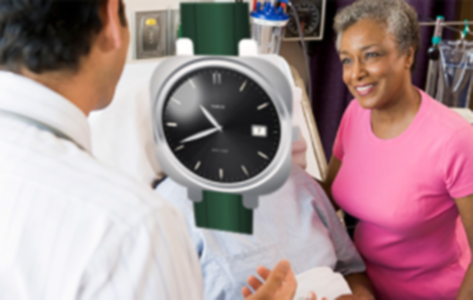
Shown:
10 h 41 min
